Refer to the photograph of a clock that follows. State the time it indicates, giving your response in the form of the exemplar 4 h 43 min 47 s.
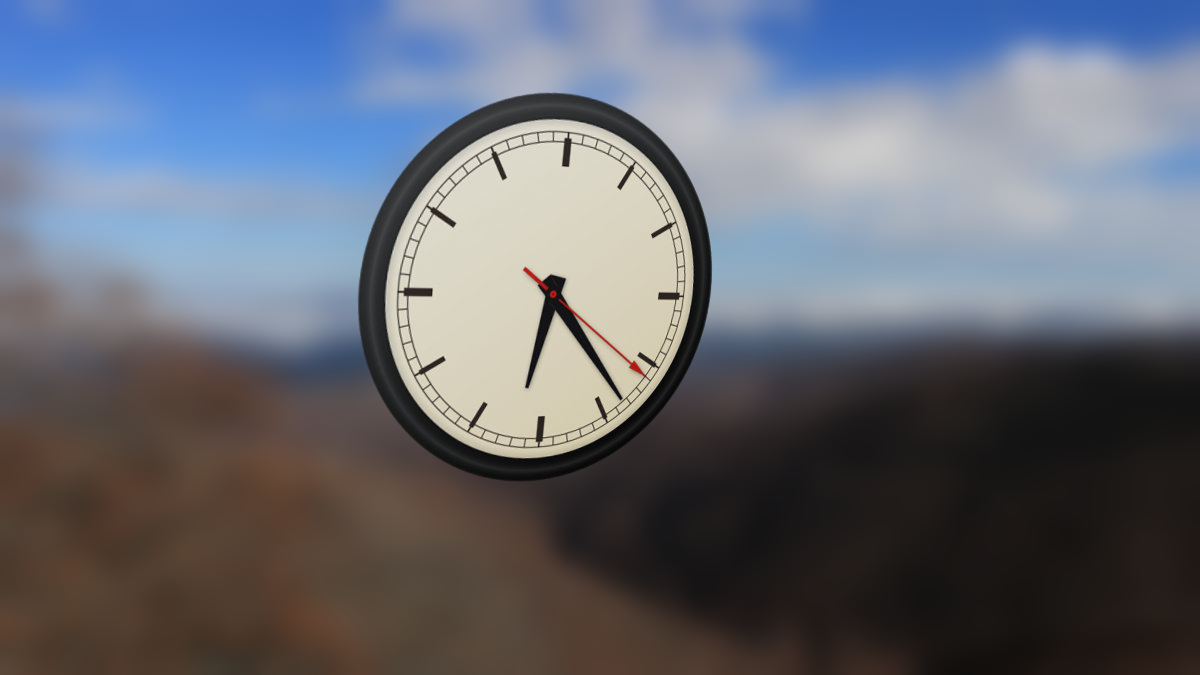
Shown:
6 h 23 min 21 s
